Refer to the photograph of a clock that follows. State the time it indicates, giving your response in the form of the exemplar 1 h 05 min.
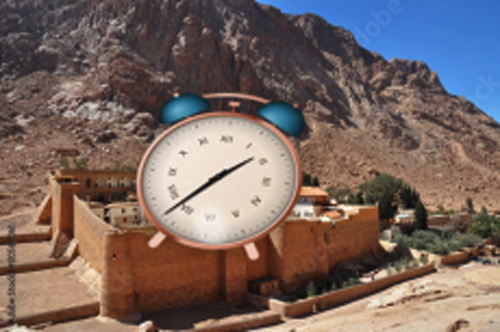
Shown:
1 h 37 min
